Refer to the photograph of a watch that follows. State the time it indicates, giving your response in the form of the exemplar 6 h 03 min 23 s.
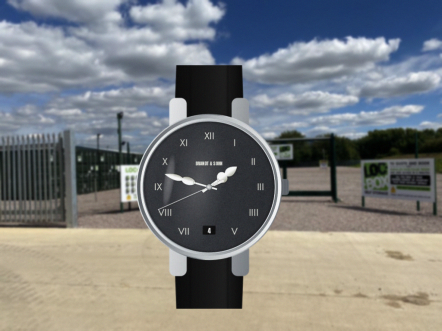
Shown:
1 h 47 min 41 s
